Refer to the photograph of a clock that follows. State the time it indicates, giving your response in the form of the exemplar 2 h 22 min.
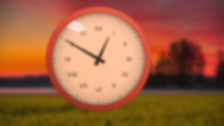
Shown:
12 h 50 min
